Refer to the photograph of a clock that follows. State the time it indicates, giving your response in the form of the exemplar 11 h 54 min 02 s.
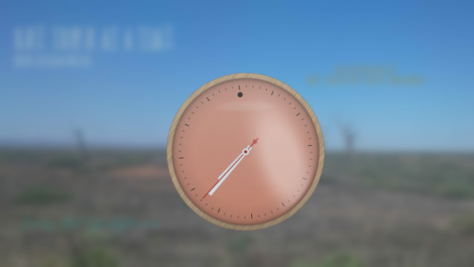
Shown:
7 h 37 min 38 s
